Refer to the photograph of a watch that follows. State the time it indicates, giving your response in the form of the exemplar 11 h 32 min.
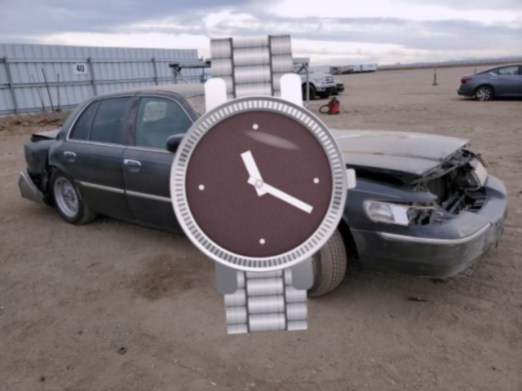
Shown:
11 h 20 min
